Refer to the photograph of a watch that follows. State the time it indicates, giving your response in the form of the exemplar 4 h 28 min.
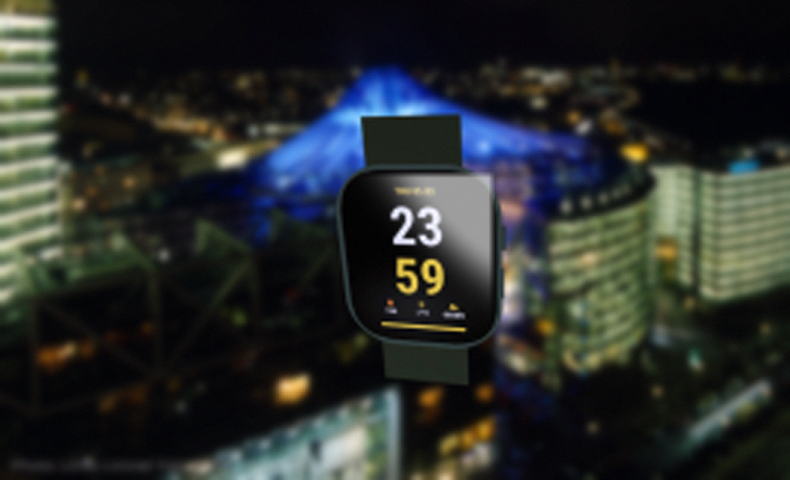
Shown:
23 h 59 min
